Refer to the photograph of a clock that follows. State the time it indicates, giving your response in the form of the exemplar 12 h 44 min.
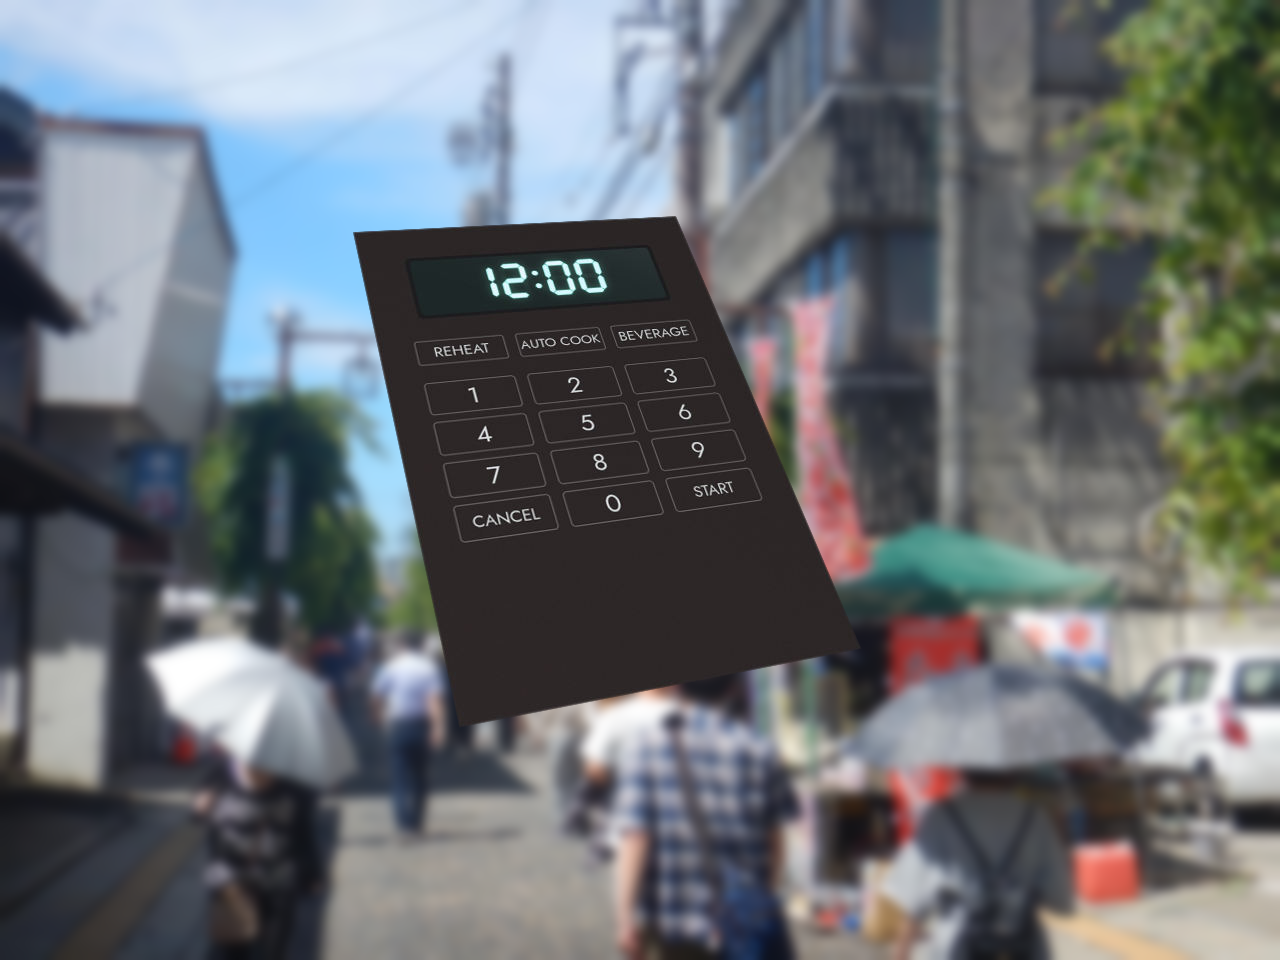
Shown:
12 h 00 min
